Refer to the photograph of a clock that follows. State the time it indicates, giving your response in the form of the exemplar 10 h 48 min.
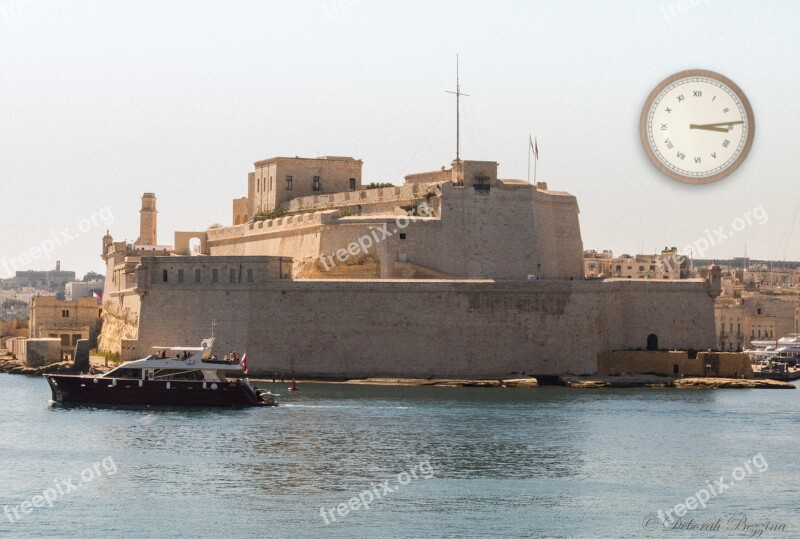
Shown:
3 h 14 min
